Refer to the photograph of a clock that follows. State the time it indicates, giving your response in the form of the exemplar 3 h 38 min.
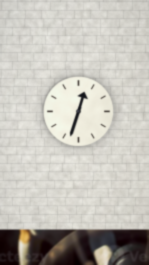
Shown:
12 h 33 min
